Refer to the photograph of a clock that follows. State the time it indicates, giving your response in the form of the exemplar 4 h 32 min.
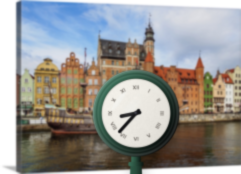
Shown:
8 h 37 min
